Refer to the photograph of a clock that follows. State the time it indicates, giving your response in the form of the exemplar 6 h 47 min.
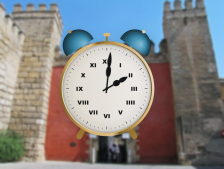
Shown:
2 h 01 min
